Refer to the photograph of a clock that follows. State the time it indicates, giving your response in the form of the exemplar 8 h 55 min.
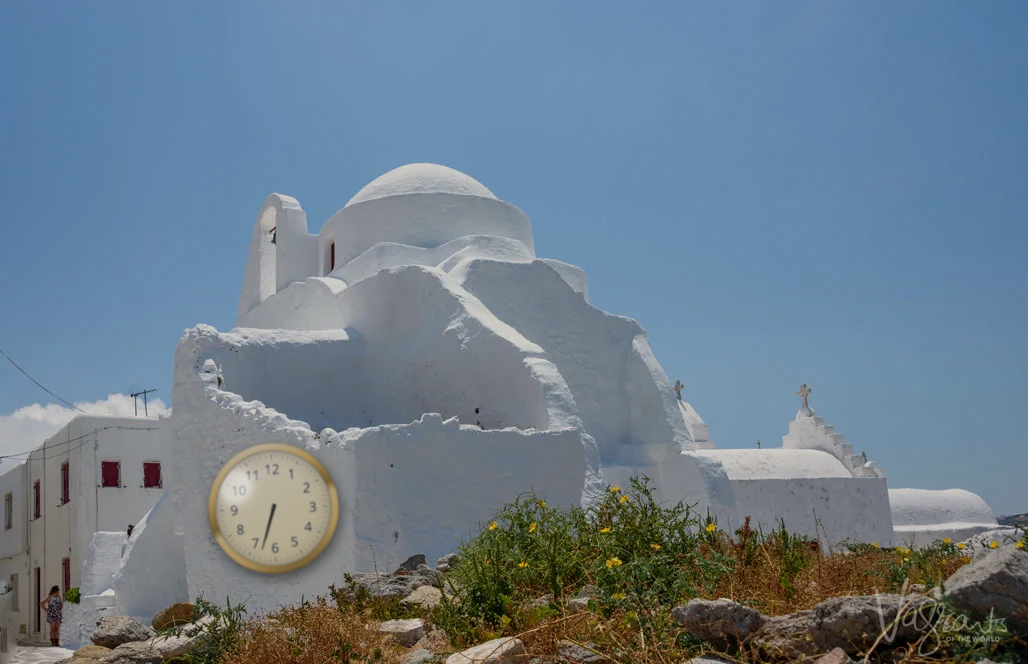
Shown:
6 h 33 min
